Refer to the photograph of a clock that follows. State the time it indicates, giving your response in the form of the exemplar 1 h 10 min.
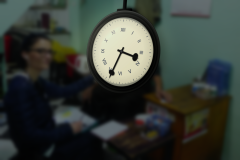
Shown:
3 h 34 min
